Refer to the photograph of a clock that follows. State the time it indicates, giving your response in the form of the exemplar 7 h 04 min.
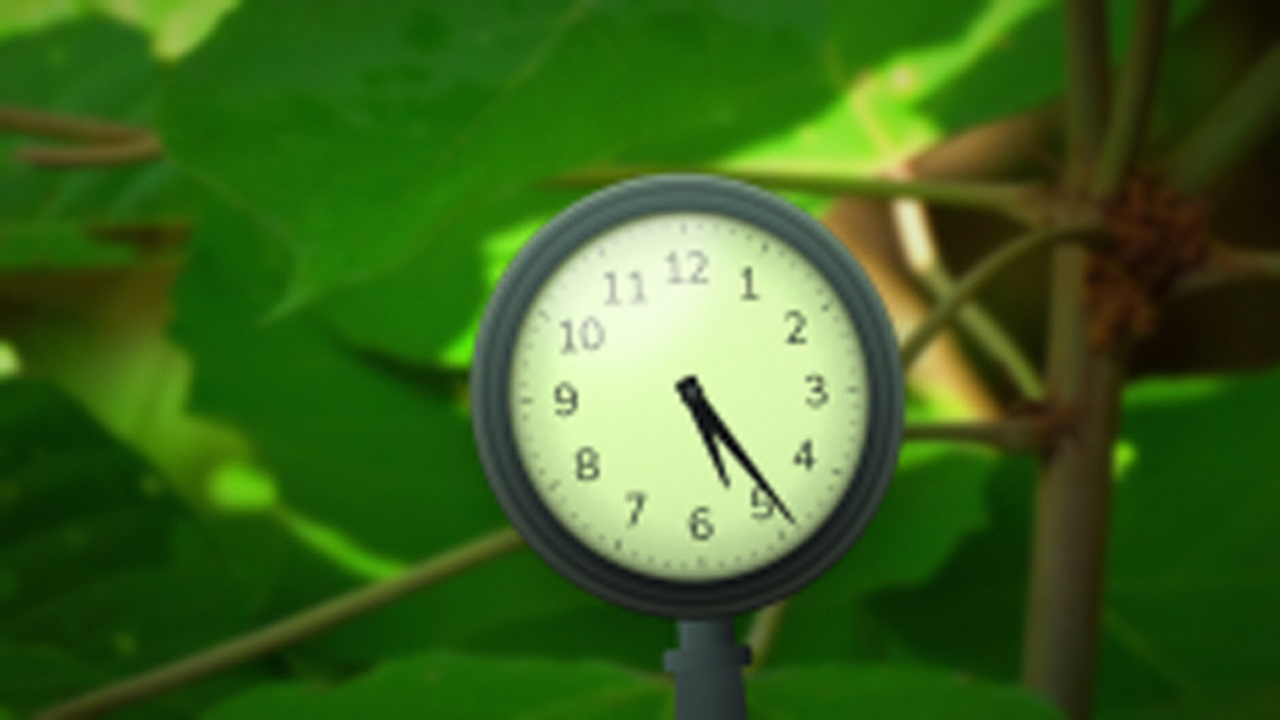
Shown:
5 h 24 min
